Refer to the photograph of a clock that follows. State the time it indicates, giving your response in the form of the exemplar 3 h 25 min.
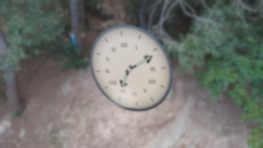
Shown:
7 h 11 min
